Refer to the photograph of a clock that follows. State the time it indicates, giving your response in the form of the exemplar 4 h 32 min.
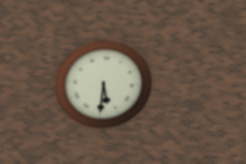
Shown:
5 h 30 min
